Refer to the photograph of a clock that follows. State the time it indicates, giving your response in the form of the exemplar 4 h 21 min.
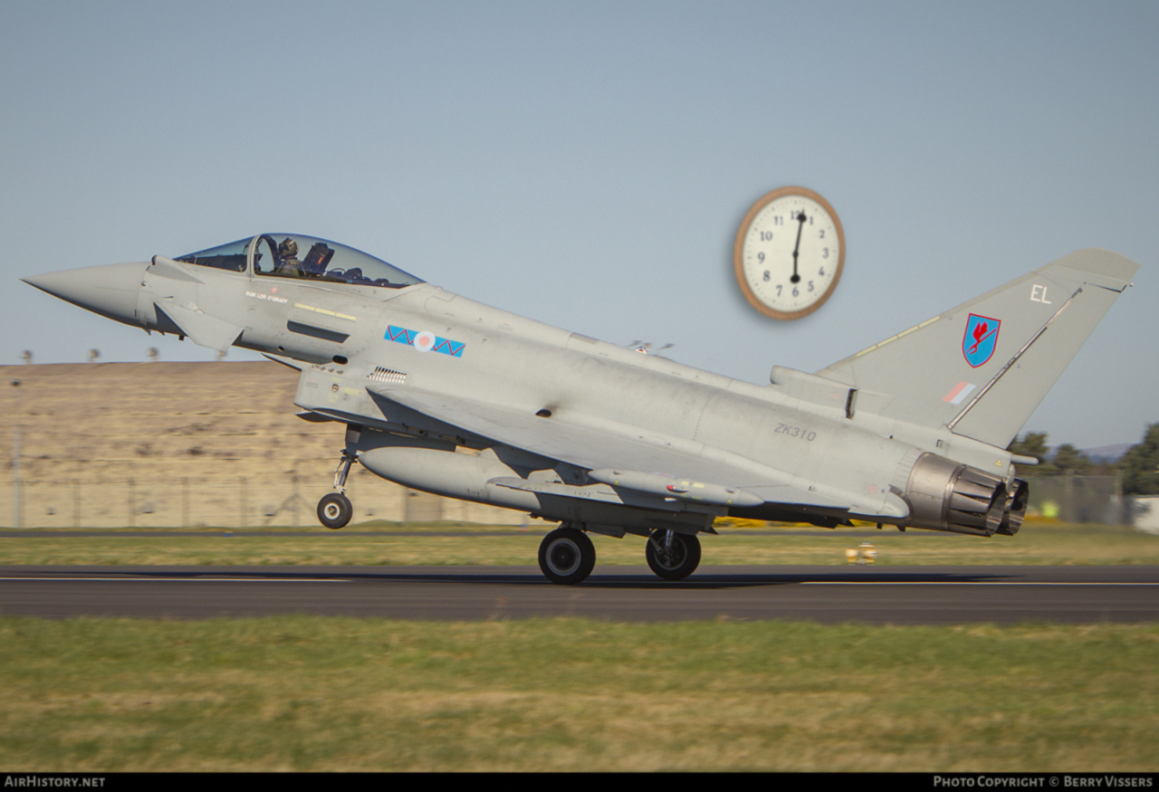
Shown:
6 h 02 min
